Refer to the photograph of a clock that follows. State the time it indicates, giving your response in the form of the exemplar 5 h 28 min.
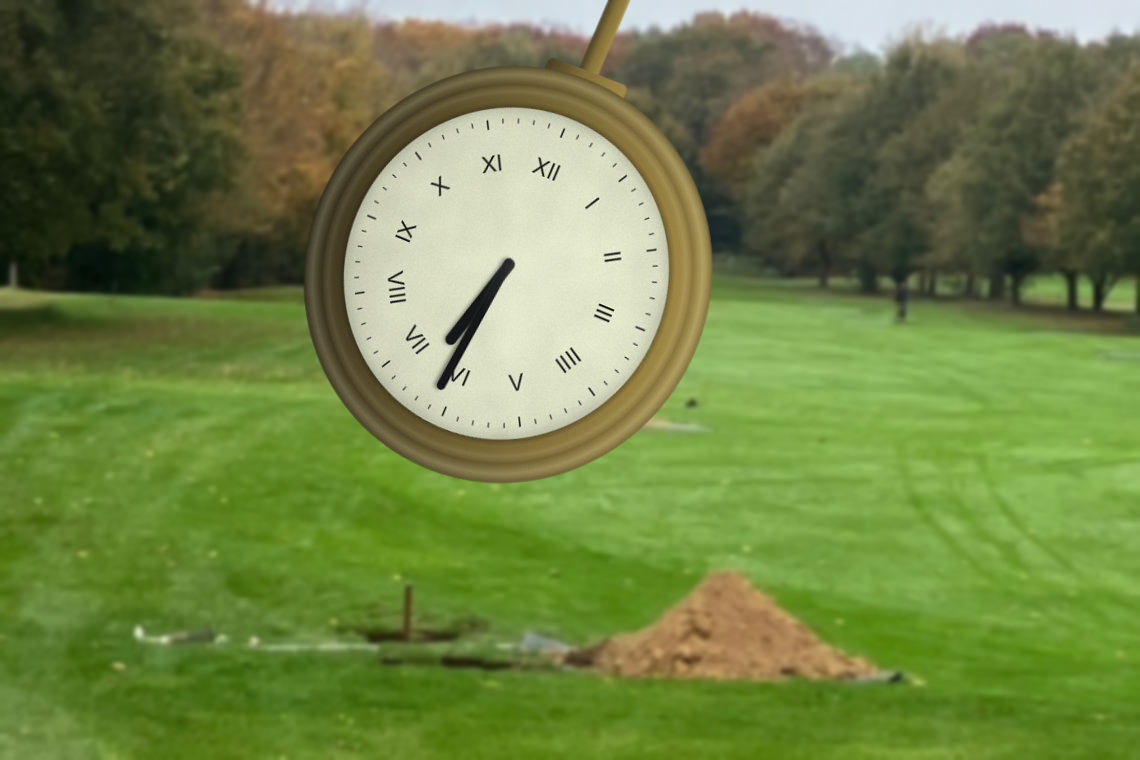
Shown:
6 h 31 min
